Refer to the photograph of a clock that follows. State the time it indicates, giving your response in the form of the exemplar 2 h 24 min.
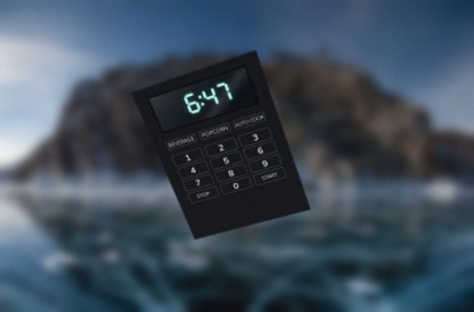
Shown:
6 h 47 min
